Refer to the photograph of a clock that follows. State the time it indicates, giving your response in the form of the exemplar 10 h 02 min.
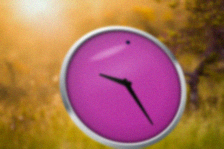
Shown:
9 h 24 min
